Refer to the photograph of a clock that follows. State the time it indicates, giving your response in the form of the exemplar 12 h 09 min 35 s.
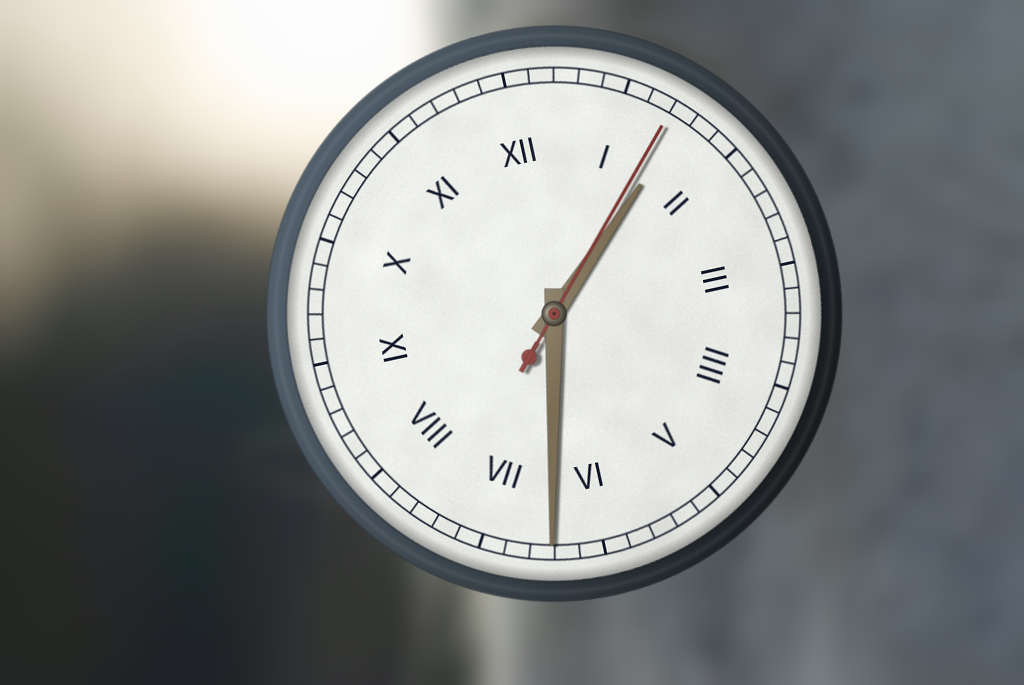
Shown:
1 h 32 min 07 s
